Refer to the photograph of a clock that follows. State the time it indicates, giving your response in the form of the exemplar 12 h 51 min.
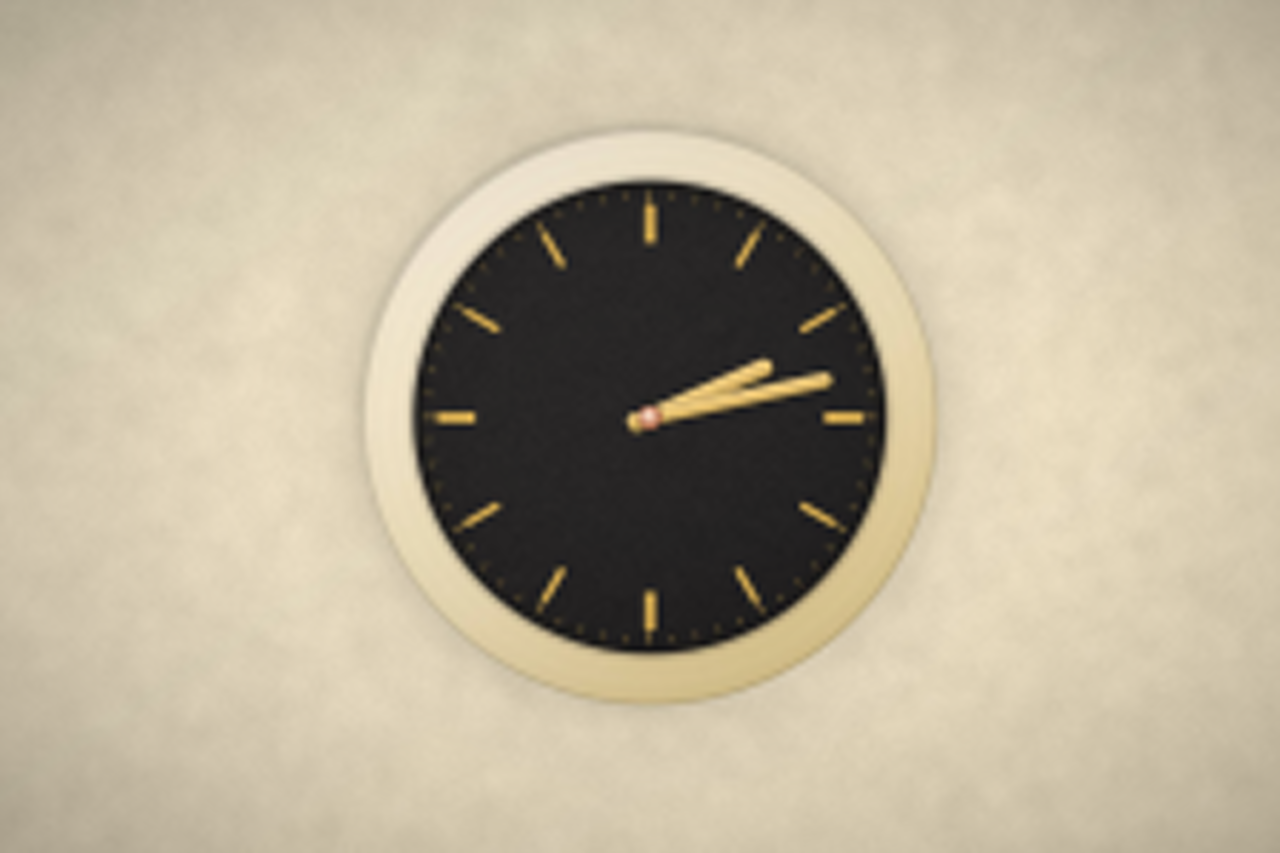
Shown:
2 h 13 min
